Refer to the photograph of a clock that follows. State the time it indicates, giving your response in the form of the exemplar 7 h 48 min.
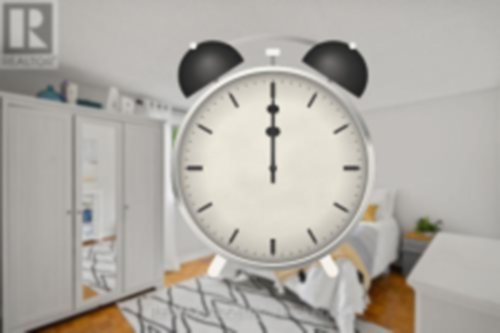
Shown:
12 h 00 min
